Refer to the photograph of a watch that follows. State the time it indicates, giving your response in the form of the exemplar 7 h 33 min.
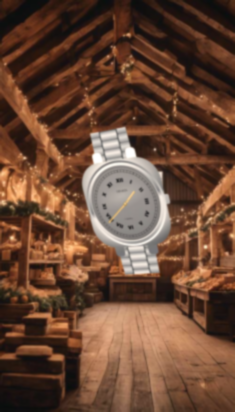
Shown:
1 h 39 min
